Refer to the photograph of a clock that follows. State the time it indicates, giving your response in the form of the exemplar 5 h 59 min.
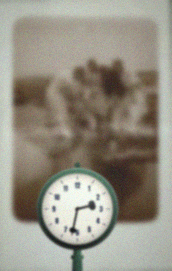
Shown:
2 h 32 min
